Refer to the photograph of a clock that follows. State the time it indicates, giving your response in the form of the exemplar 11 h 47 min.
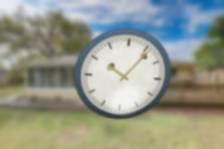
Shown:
10 h 06 min
